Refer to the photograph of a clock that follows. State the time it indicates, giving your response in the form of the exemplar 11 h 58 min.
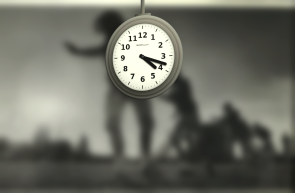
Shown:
4 h 18 min
